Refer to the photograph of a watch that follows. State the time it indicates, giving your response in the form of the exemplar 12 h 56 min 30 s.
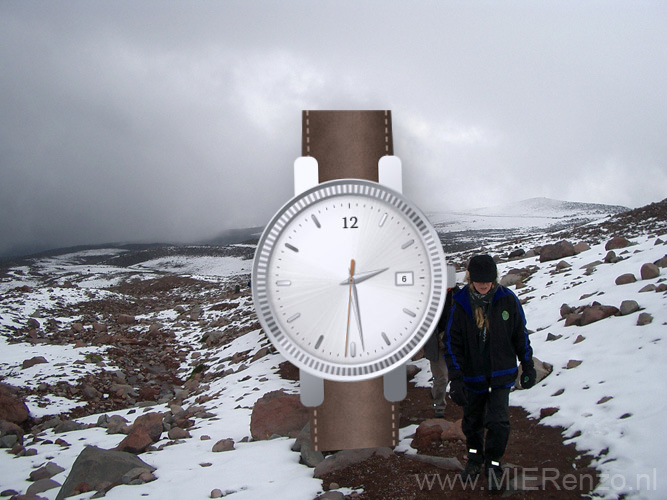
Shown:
2 h 28 min 31 s
